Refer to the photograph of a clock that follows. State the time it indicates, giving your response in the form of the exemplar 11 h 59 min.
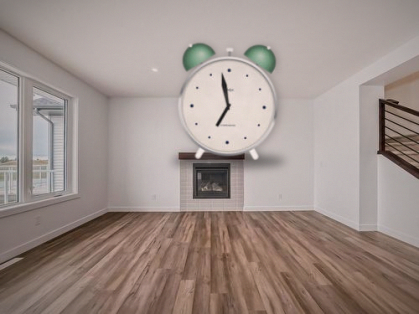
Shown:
6 h 58 min
